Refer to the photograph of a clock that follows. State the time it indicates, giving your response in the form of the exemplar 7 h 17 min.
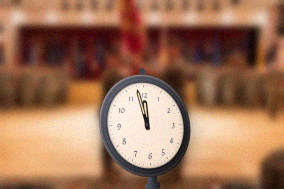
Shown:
11 h 58 min
